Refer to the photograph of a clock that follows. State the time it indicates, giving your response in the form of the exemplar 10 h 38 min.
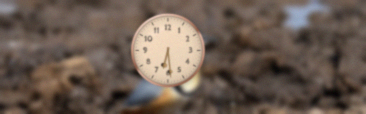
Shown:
6 h 29 min
